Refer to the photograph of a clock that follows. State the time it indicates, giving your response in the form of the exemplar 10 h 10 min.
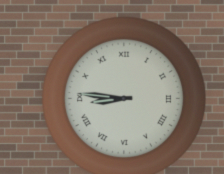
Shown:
8 h 46 min
